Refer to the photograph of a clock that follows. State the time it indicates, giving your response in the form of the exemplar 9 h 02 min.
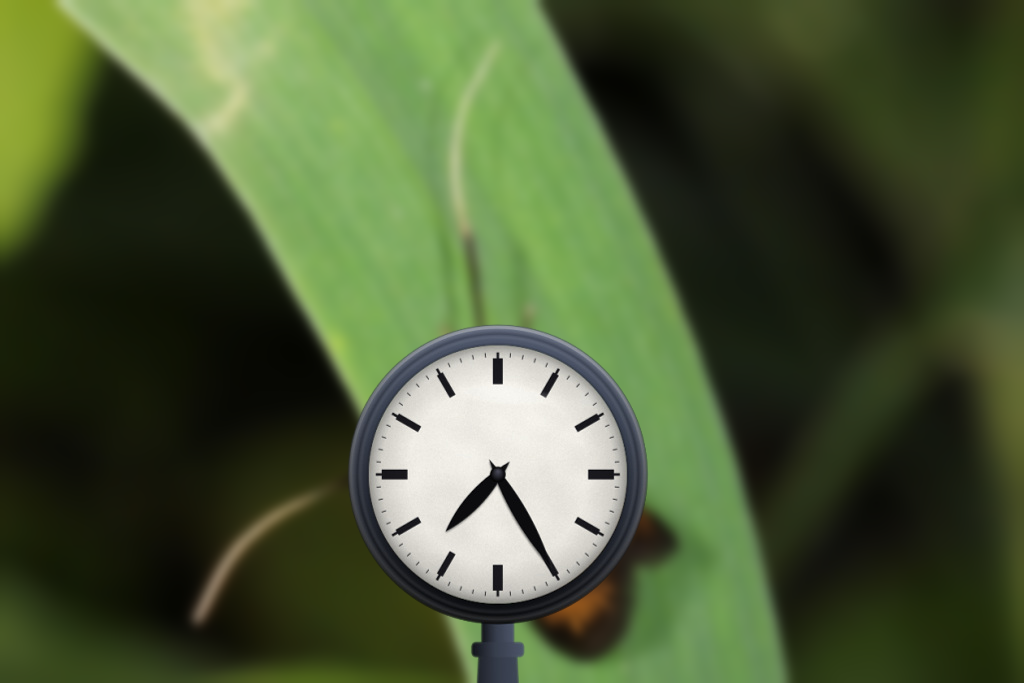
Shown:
7 h 25 min
